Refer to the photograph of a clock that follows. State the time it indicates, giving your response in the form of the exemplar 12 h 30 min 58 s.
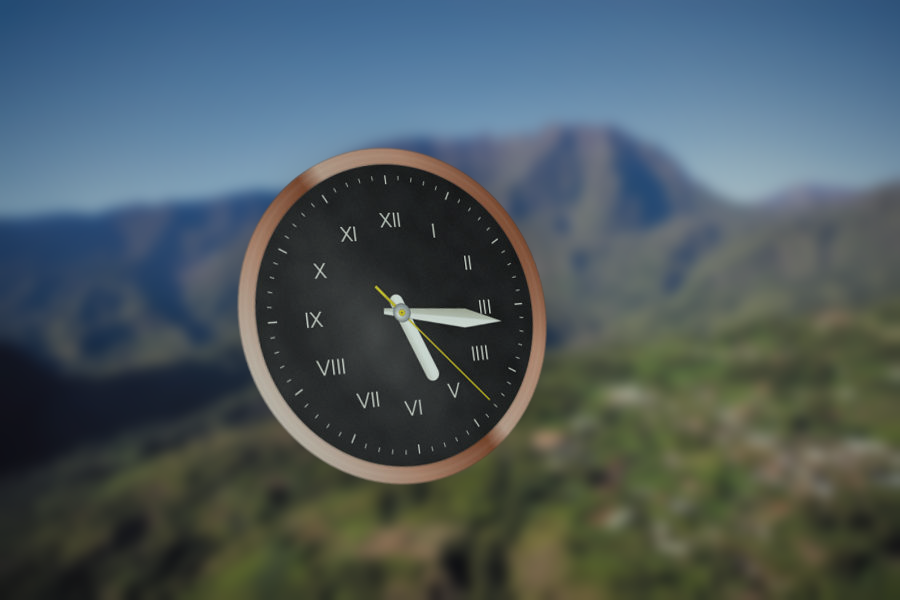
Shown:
5 h 16 min 23 s
